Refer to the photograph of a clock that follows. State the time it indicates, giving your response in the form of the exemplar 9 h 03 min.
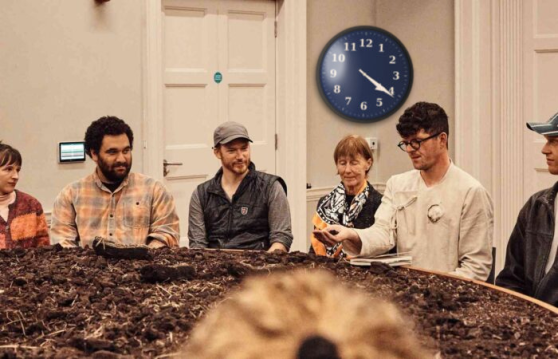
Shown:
4 h 21 min
